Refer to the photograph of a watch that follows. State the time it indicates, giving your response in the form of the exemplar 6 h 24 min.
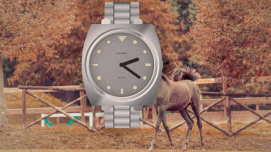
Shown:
2 h 21 min
